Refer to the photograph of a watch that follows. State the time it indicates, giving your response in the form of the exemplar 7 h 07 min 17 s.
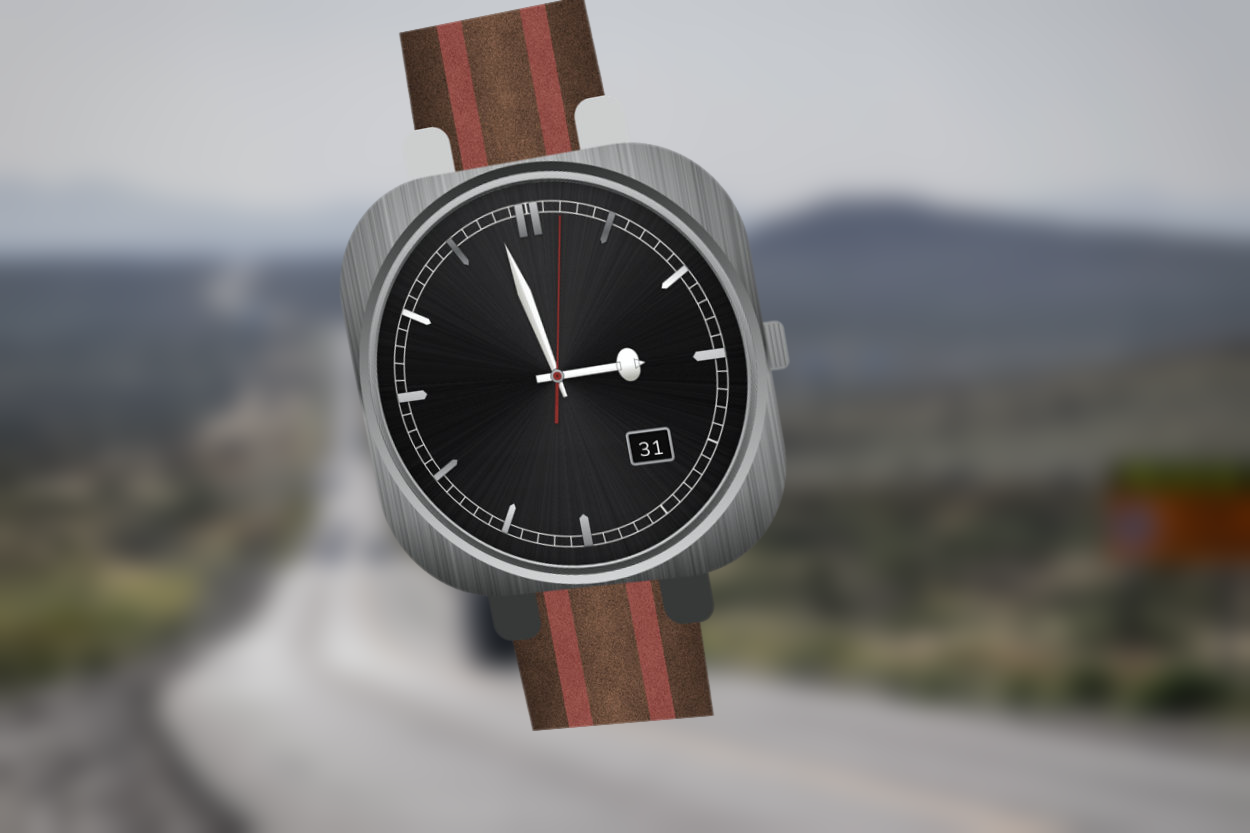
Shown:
2 h 58 min 02 s
